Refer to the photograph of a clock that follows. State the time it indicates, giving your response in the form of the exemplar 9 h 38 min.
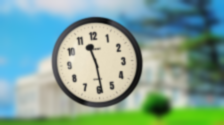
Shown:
11 h 29 min
